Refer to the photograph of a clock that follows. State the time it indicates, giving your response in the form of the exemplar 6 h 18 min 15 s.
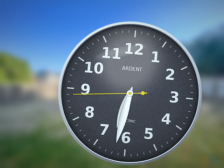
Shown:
6 h 31 min 44 s
